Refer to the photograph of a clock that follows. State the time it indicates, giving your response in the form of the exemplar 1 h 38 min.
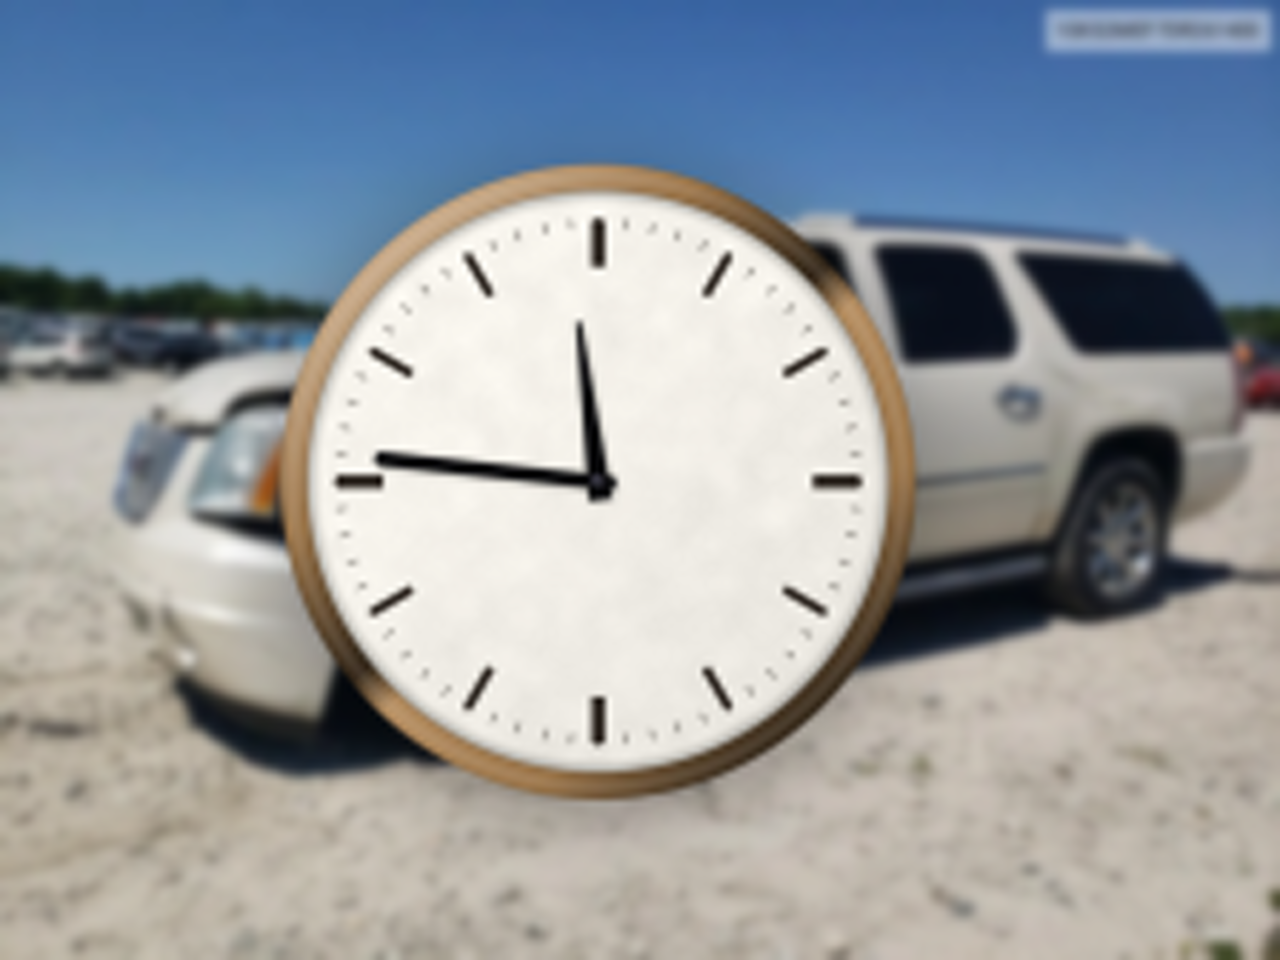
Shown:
11 h 46 min
